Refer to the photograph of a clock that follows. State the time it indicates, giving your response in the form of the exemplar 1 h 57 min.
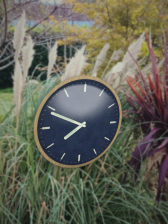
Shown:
7 h 49 min
